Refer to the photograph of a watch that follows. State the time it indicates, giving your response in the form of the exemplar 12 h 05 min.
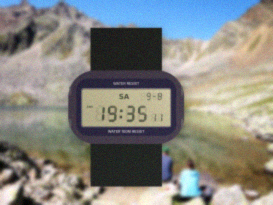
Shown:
19 h 35 min
